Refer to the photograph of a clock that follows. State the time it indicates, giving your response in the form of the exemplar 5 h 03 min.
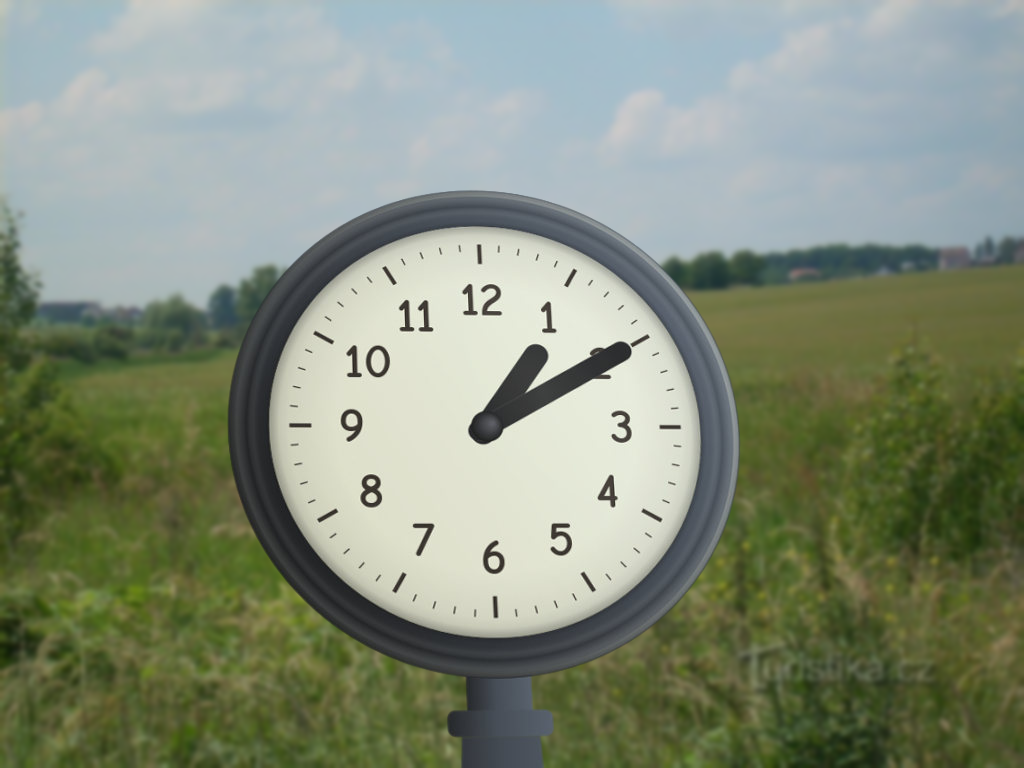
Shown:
1 h 10 min
